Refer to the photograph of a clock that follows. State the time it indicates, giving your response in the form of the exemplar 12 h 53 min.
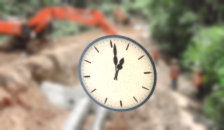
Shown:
1 h 01 min
